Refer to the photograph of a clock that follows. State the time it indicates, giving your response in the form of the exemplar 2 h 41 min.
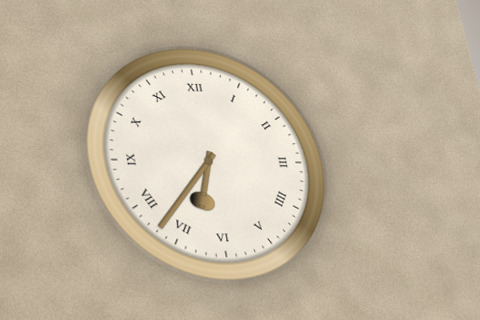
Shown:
6 h 37 min
